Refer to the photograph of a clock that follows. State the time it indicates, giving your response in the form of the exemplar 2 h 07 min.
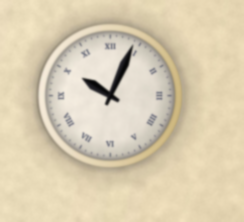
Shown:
10 h 04 min
